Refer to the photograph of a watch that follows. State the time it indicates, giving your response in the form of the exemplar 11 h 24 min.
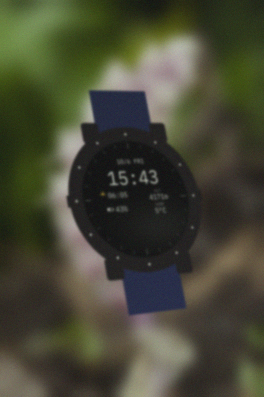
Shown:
15 h 43 min
